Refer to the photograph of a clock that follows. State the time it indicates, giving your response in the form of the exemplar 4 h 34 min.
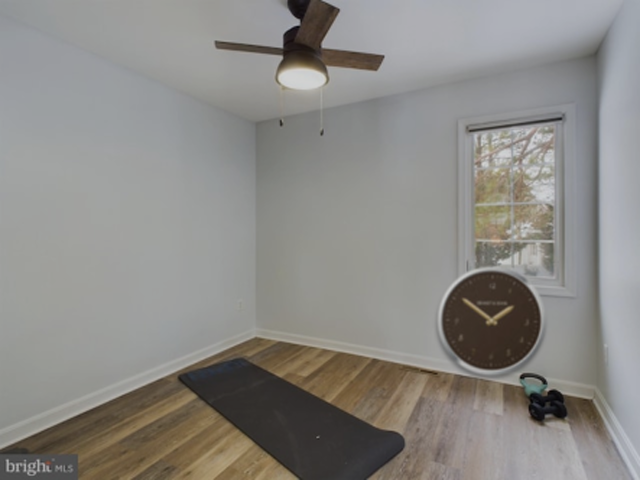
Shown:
1 h 51 min
